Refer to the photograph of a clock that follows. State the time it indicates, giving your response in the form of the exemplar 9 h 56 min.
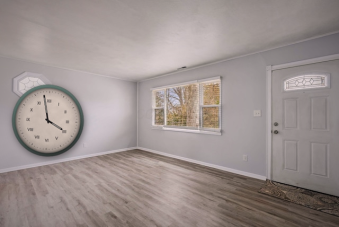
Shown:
3 h 58 min
